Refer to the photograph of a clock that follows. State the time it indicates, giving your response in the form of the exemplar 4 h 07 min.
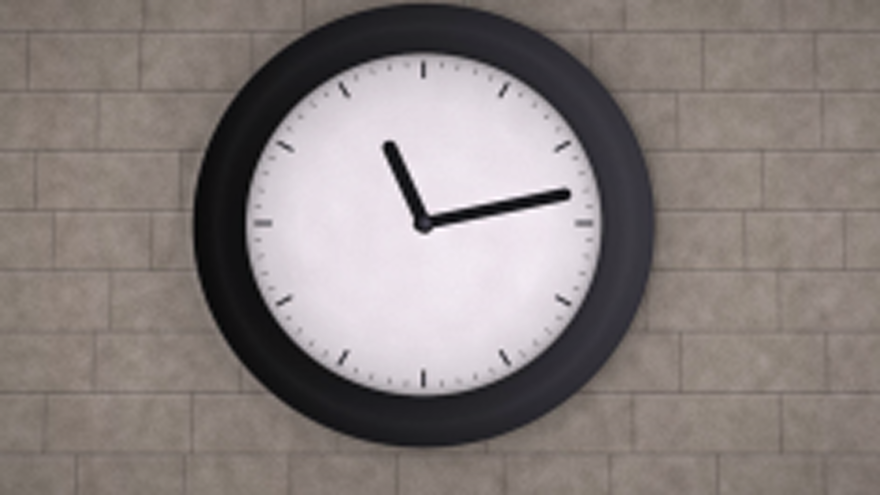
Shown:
11 h 13 min
